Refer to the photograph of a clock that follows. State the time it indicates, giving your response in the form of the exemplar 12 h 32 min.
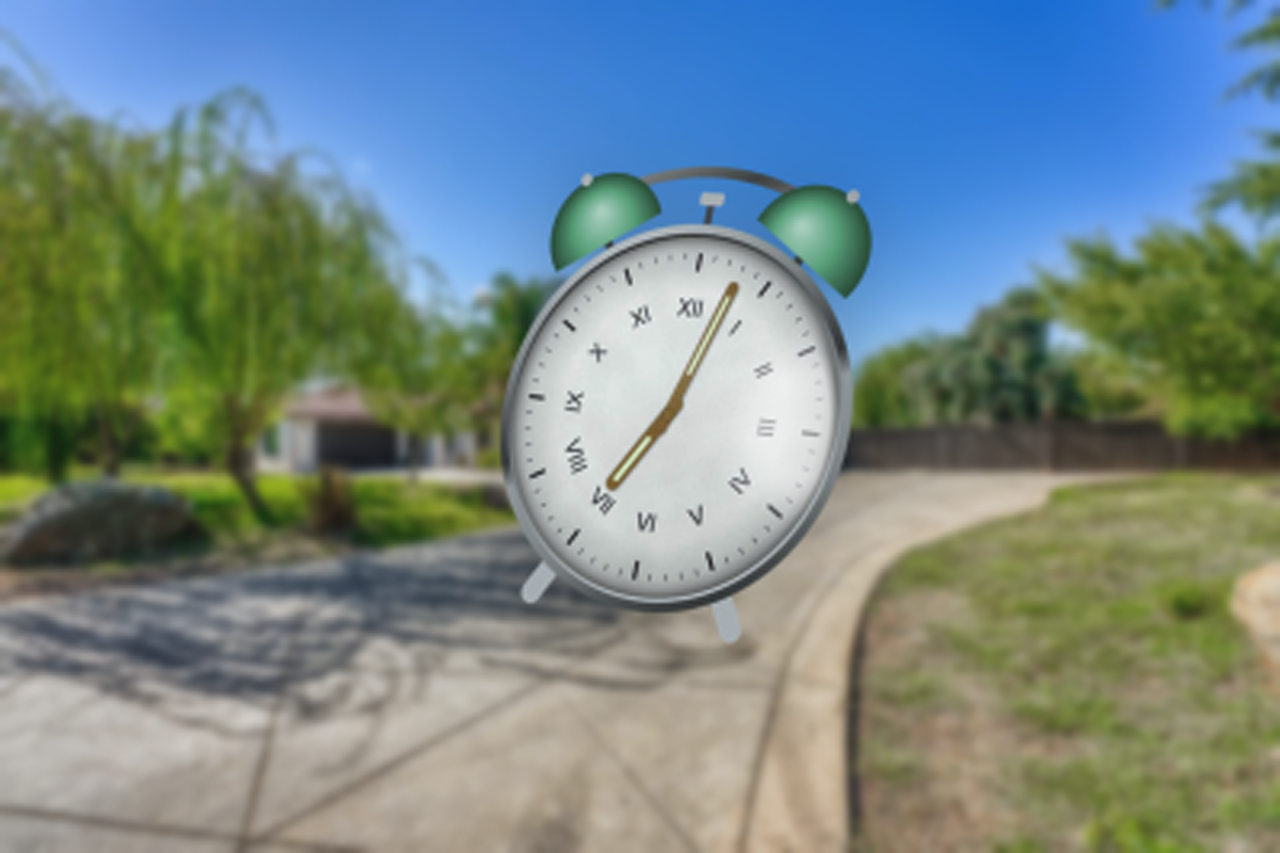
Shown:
7 h 03 min
